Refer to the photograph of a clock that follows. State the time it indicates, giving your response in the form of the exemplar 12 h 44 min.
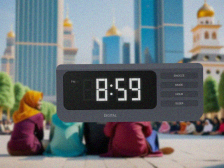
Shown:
8 h 59 min
